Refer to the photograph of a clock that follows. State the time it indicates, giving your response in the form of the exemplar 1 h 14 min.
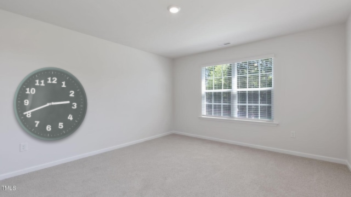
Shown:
2 h 41 min
